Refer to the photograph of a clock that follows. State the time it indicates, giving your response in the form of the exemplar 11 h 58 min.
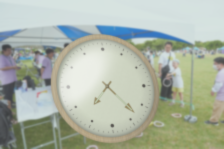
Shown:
7 h 23 min
